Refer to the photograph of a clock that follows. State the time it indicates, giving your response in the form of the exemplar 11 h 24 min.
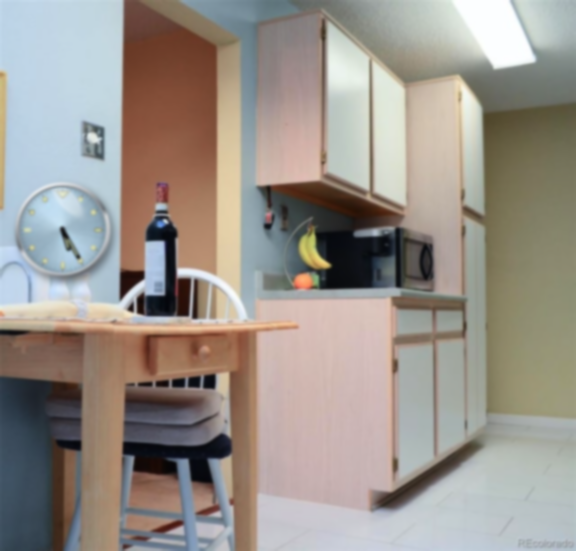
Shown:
5 h 25 min
